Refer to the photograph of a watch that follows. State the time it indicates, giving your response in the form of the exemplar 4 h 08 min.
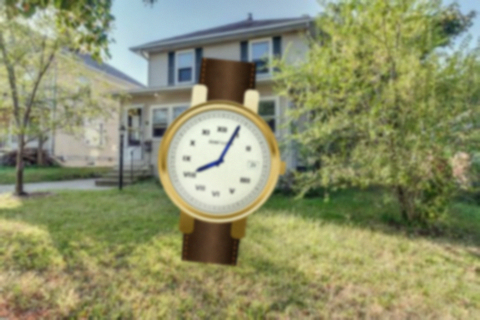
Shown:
8 h 04 min
